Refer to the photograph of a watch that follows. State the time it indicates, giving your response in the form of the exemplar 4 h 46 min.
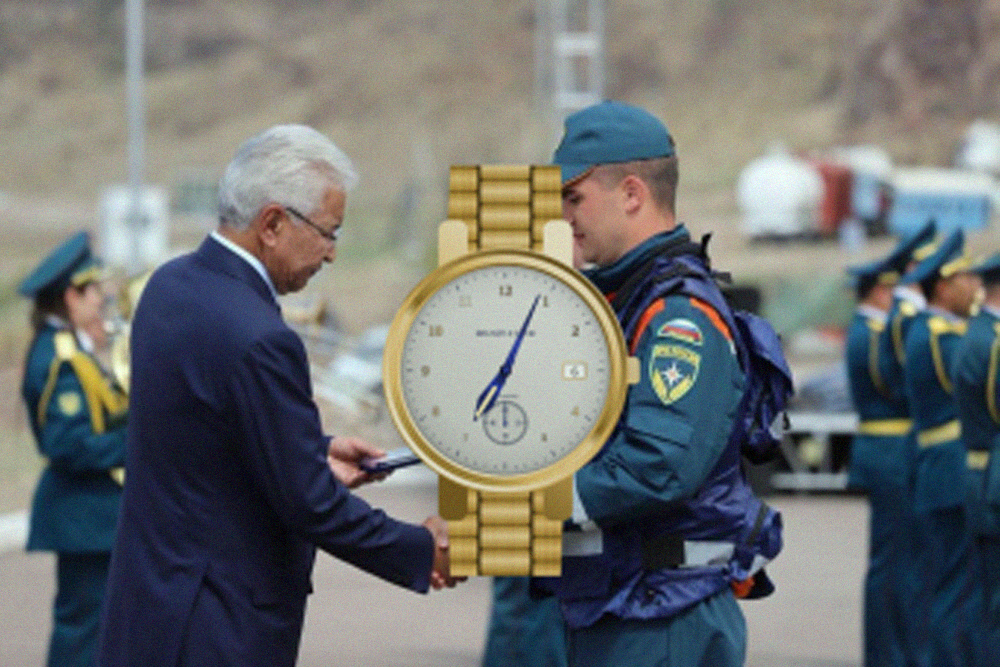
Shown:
7 h 04 min
